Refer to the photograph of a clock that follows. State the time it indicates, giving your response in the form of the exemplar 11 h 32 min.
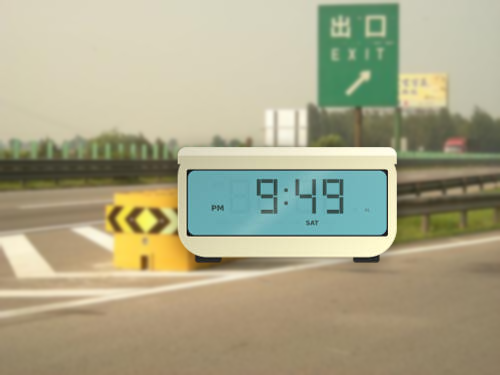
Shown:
9 h 49 min
